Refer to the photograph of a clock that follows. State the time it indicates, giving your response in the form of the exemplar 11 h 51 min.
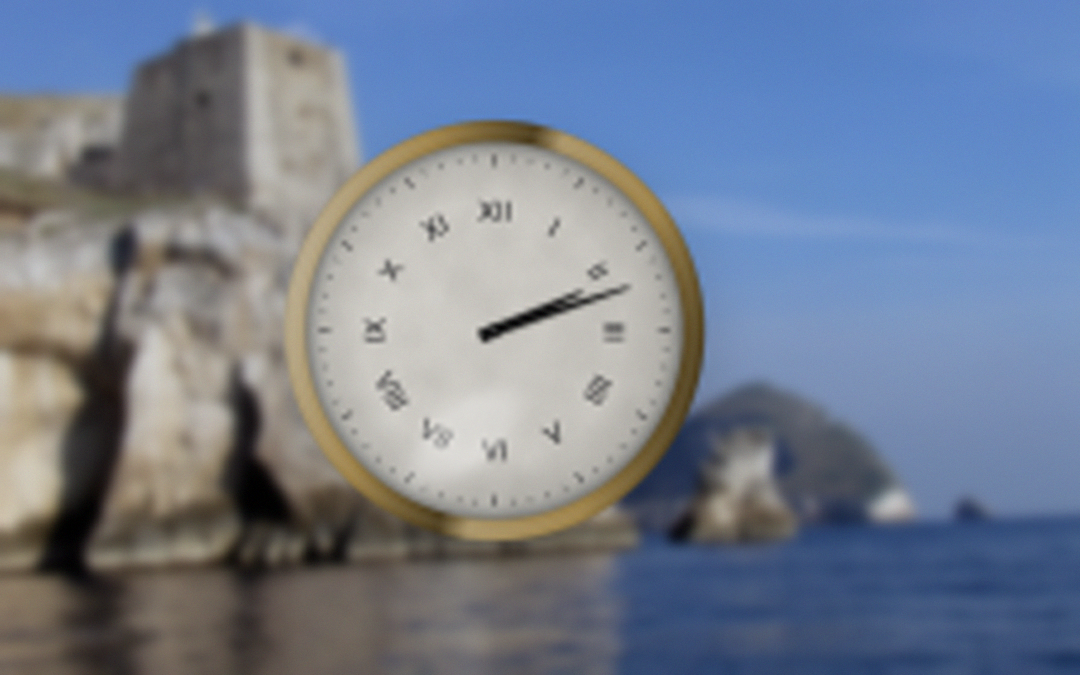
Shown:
2 h 12 min
